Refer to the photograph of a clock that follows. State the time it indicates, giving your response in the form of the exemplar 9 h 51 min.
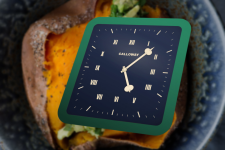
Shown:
5 h 07 min
